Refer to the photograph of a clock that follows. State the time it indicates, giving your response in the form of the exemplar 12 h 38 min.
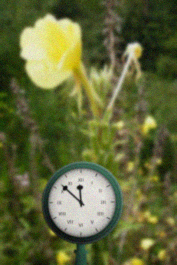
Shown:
11 h 52 min
